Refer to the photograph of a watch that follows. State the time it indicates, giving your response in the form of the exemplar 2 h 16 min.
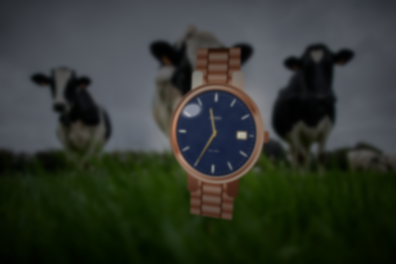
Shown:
11 h 35 min
